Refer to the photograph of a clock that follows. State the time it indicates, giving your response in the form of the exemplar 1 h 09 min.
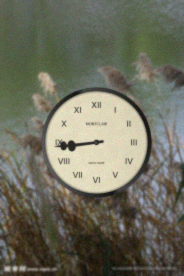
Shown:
8 h 44 min
